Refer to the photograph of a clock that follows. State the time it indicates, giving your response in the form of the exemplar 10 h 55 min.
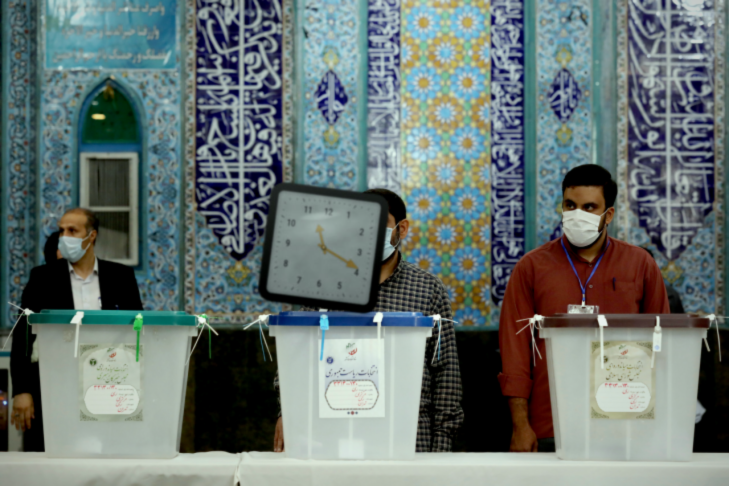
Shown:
11 h 19 min
